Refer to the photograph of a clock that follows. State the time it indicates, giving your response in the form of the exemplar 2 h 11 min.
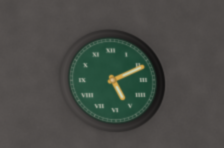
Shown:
5 h 11 min
